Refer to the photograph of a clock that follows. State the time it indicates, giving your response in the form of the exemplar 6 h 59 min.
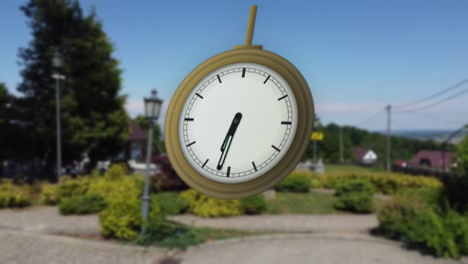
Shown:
6 h 32 min
